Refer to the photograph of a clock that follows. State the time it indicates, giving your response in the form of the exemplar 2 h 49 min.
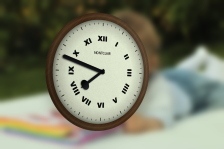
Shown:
7 h 48 min
